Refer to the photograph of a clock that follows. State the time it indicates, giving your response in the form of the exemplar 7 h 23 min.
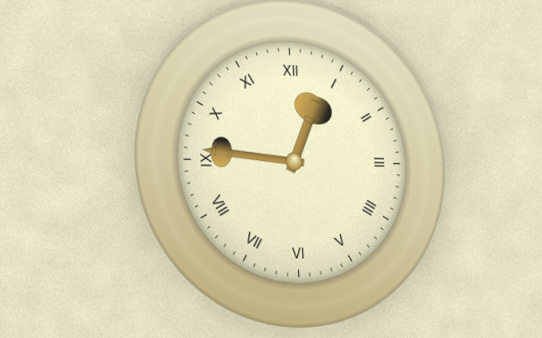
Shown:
12 h 46 min
